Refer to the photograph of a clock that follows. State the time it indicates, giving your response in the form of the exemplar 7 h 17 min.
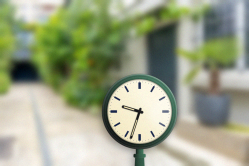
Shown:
9 h 33 min
